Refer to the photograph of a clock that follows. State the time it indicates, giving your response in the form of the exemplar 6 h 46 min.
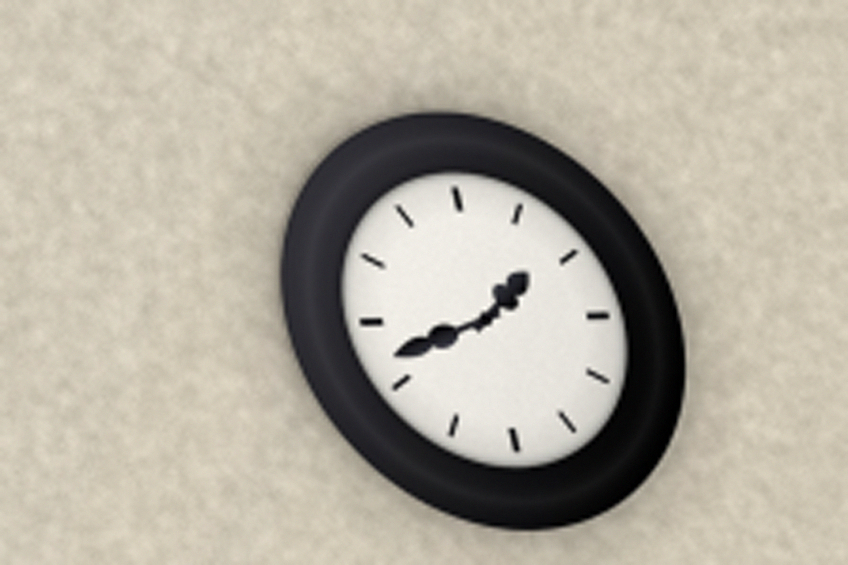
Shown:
1 h 42 min
